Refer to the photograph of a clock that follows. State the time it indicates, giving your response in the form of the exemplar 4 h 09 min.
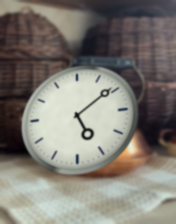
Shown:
5 h 09 min
